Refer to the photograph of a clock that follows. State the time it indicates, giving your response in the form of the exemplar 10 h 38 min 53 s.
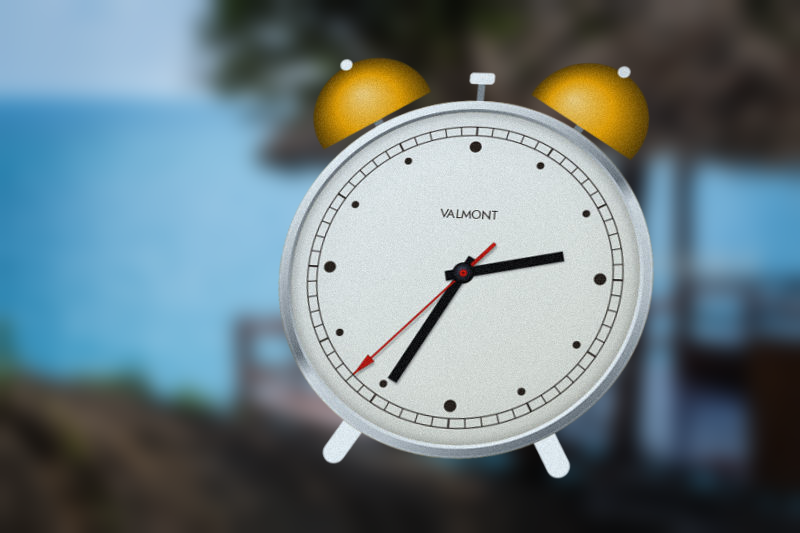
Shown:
2 h 34 min 37 s
